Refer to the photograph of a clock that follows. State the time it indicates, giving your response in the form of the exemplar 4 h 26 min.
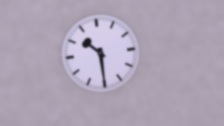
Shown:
10 h 30 min
